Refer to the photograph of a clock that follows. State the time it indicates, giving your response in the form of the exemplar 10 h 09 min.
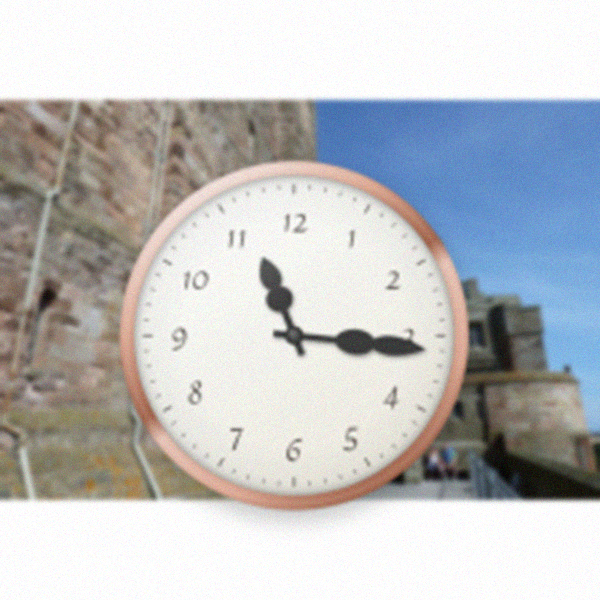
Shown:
11 h 16 min
